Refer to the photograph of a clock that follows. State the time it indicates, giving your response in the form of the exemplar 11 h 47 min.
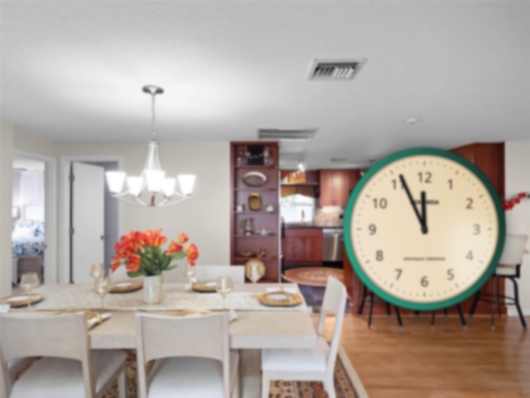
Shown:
11 h 56 min
